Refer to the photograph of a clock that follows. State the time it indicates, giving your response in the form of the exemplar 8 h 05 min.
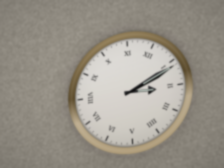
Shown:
2 h 06 min
